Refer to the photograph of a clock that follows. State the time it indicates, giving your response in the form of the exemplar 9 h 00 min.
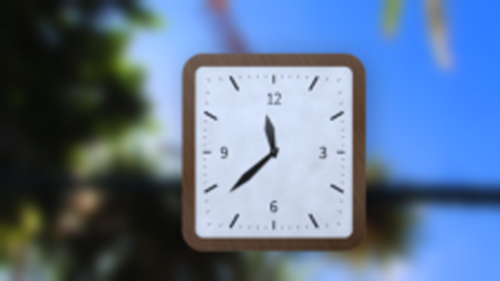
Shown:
11 h 38 min
